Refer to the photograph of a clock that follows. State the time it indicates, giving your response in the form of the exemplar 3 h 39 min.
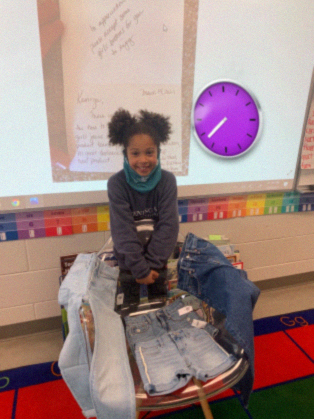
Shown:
7 h 38 min
